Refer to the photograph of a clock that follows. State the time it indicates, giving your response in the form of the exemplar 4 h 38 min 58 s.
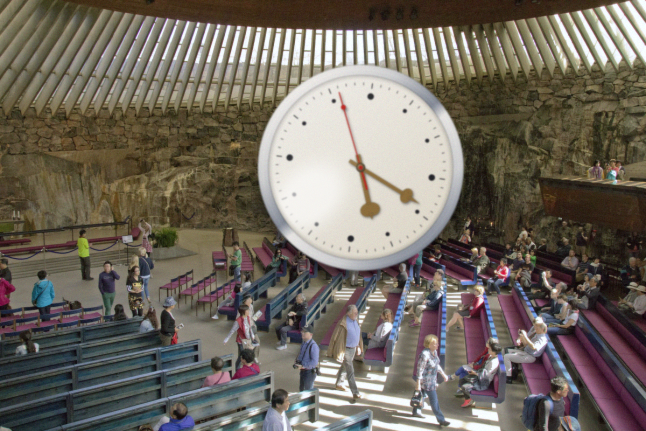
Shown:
5 h 18 min 56 s
